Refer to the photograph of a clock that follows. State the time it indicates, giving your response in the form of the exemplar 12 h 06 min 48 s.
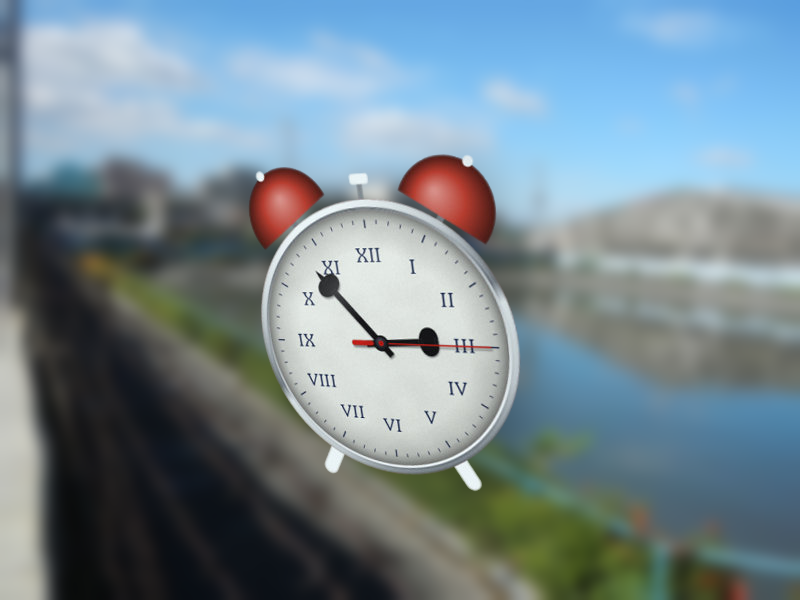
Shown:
2 h 53 min 15 s
